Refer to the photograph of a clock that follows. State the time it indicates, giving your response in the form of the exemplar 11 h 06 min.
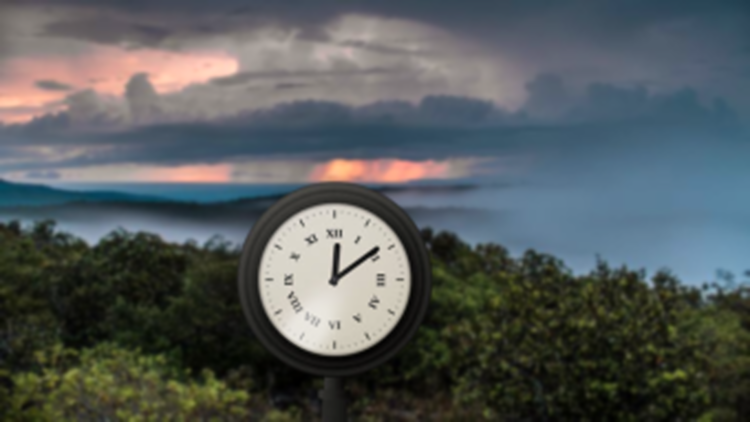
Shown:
12 h 09 min
